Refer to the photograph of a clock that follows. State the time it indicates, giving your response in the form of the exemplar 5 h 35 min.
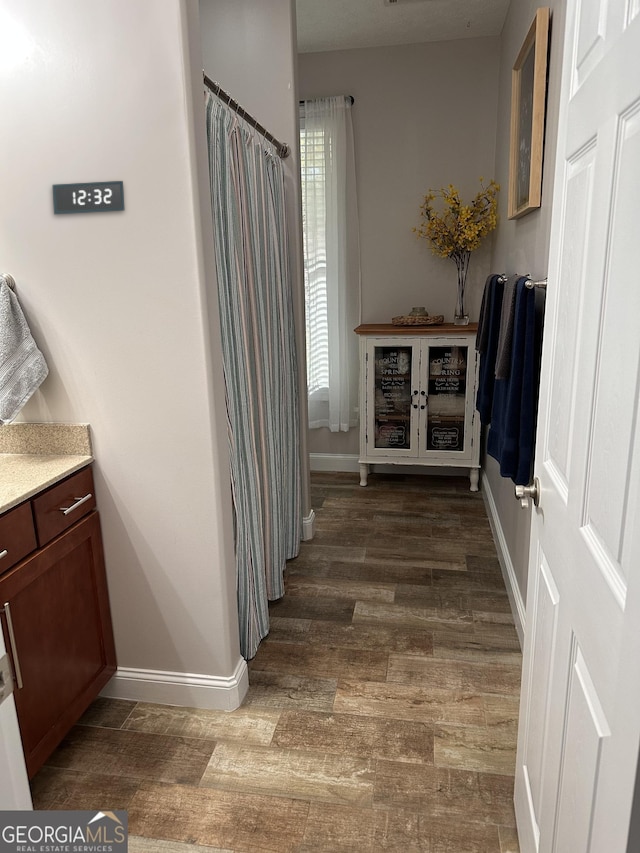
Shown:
12 h 32 min
